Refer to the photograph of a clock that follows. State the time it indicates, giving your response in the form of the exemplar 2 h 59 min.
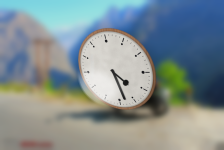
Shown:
4 h 28 min
